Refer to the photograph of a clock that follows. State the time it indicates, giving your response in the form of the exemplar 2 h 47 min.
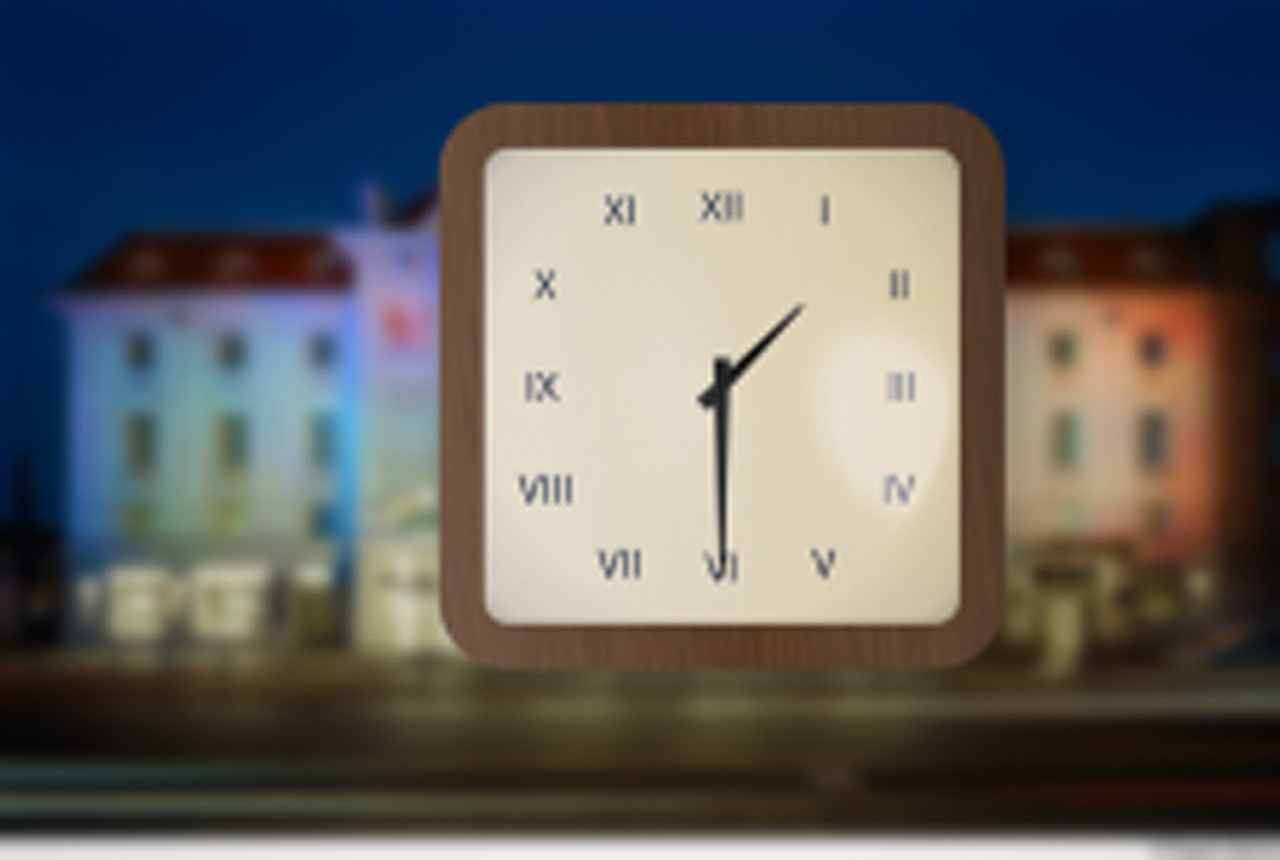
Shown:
1 h 30 min
